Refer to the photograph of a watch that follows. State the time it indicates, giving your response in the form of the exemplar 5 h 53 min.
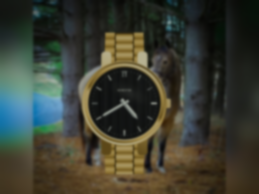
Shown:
4 h 40 min
